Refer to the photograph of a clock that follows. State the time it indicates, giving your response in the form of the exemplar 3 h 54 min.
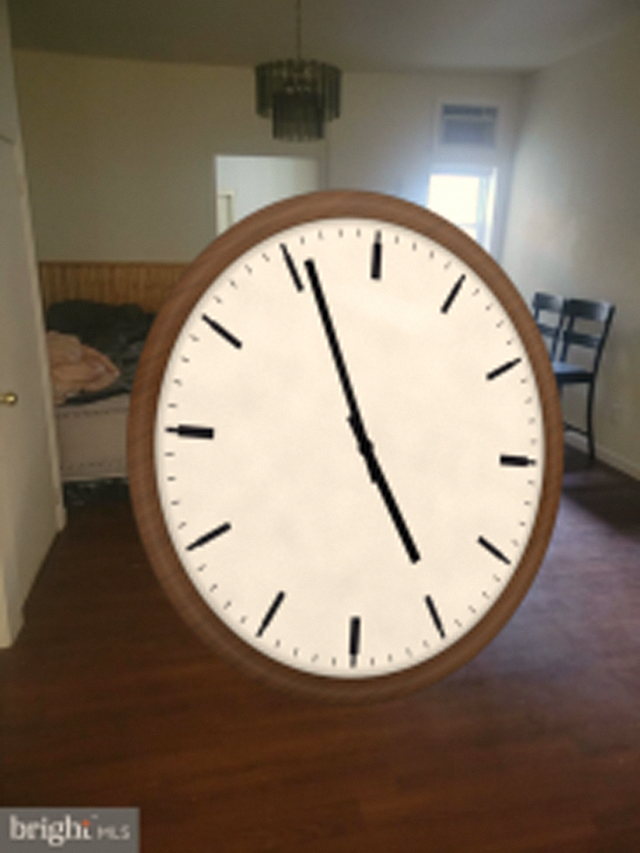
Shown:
4 h 56 min
